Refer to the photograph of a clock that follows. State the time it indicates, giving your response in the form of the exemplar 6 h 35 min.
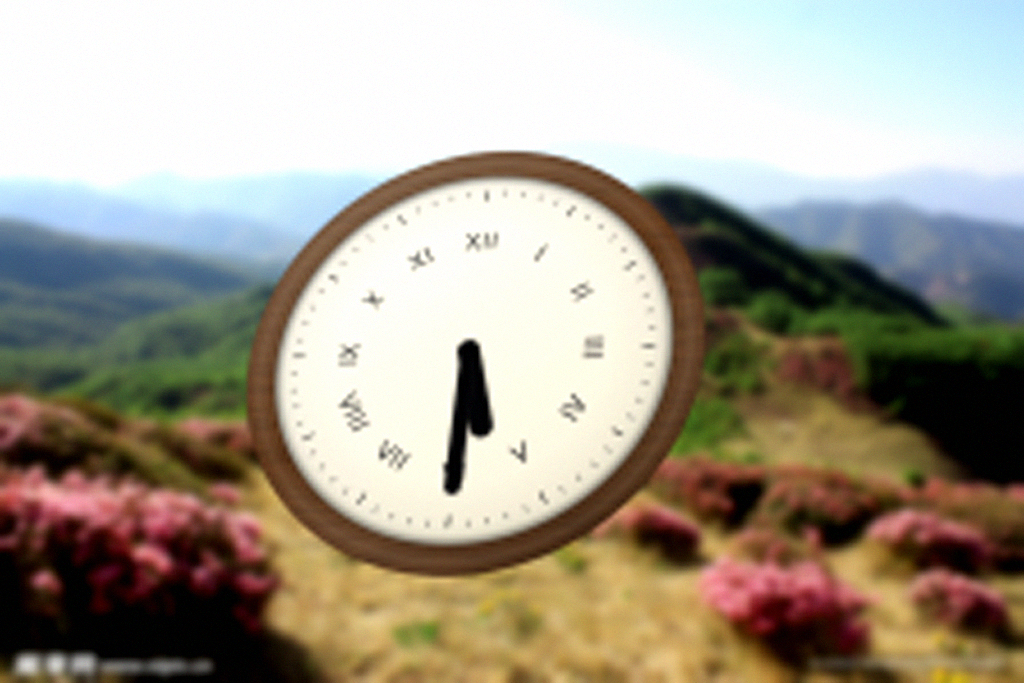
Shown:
5 h 30 min
